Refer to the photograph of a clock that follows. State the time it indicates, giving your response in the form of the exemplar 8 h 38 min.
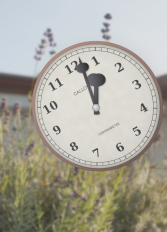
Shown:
1 h 02 min
